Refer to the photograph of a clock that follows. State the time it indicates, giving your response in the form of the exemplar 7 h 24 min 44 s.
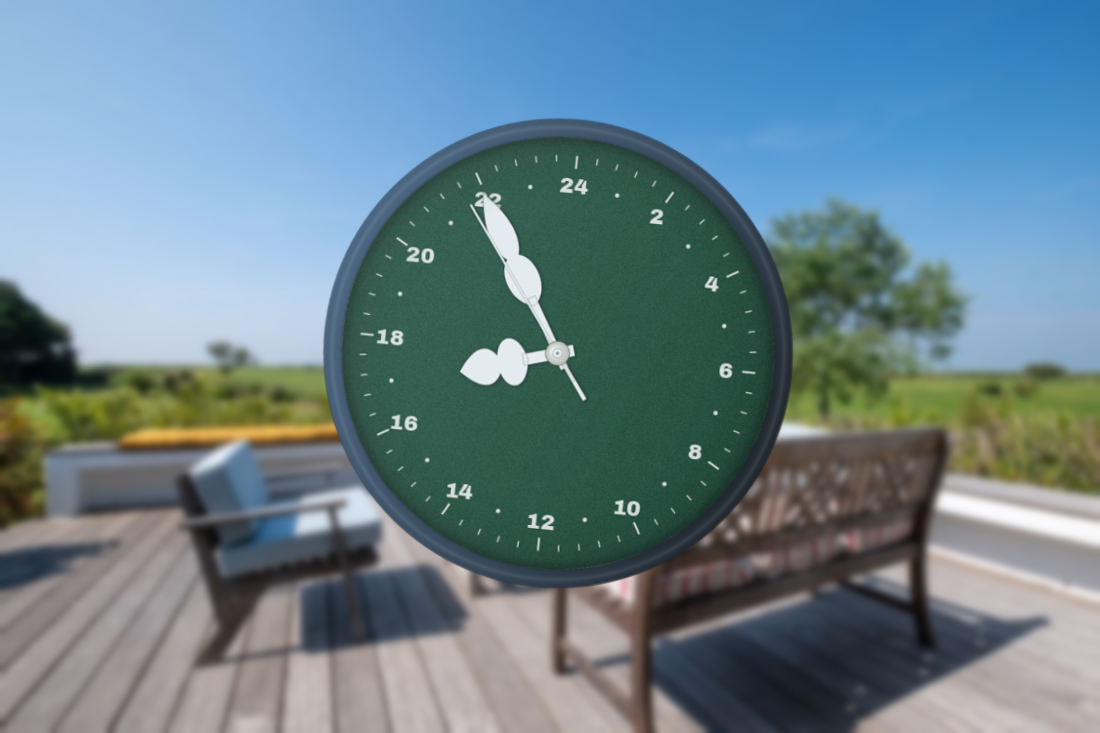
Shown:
16 h 54 min 54 s
